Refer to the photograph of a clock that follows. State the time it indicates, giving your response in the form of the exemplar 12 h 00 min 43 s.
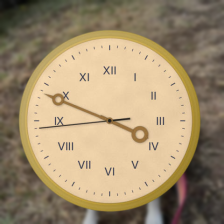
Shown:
3 h 48 min 44 s
